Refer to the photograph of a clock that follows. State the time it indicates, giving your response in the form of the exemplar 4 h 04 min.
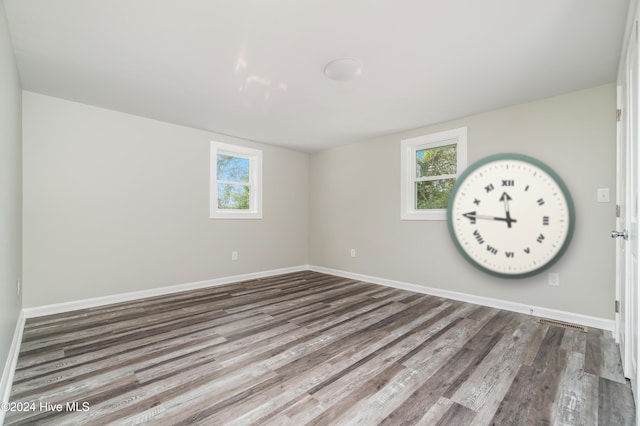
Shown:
11 h 46 min
